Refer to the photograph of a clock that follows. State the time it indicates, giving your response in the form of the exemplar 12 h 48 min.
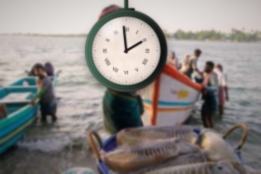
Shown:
1 h 59 min
